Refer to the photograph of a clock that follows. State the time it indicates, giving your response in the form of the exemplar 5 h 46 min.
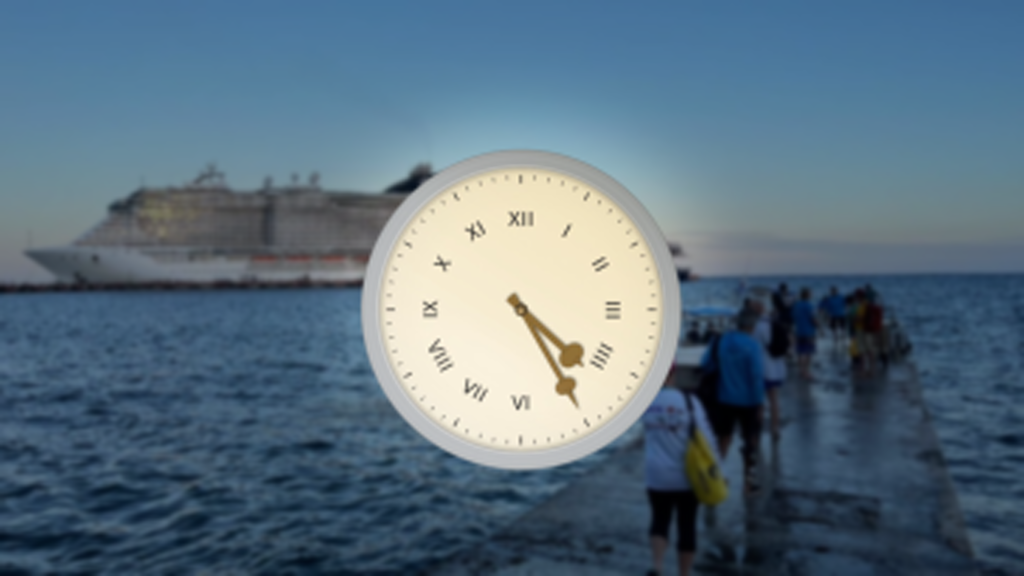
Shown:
4 h 25 min
